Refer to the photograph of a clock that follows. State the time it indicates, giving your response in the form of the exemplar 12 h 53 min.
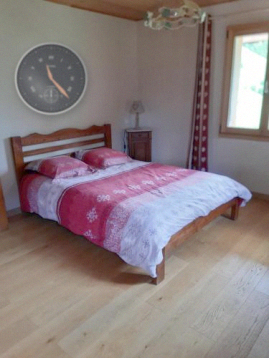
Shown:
11 h 23 min
